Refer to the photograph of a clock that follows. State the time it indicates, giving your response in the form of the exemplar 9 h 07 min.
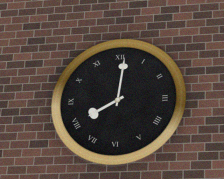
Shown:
8 h 01 min
